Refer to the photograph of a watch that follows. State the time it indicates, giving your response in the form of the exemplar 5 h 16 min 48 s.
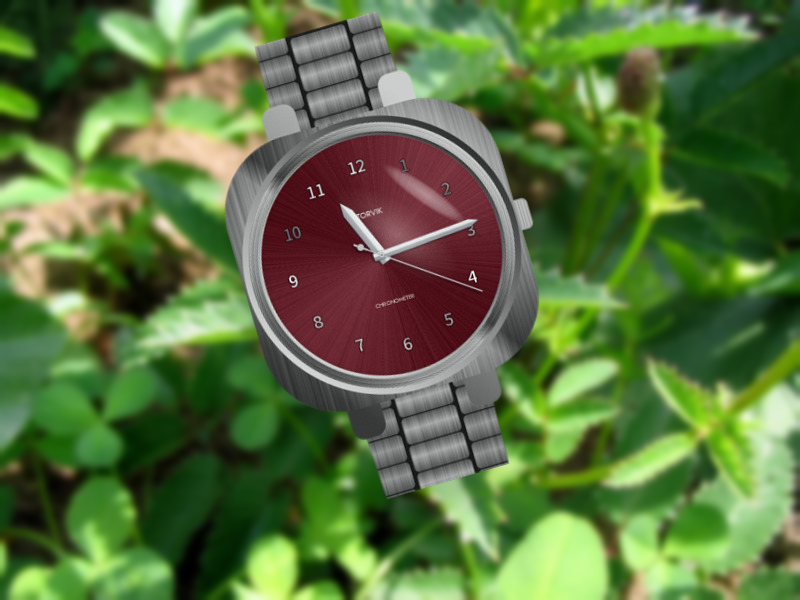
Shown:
11 h 14 min 21 s
